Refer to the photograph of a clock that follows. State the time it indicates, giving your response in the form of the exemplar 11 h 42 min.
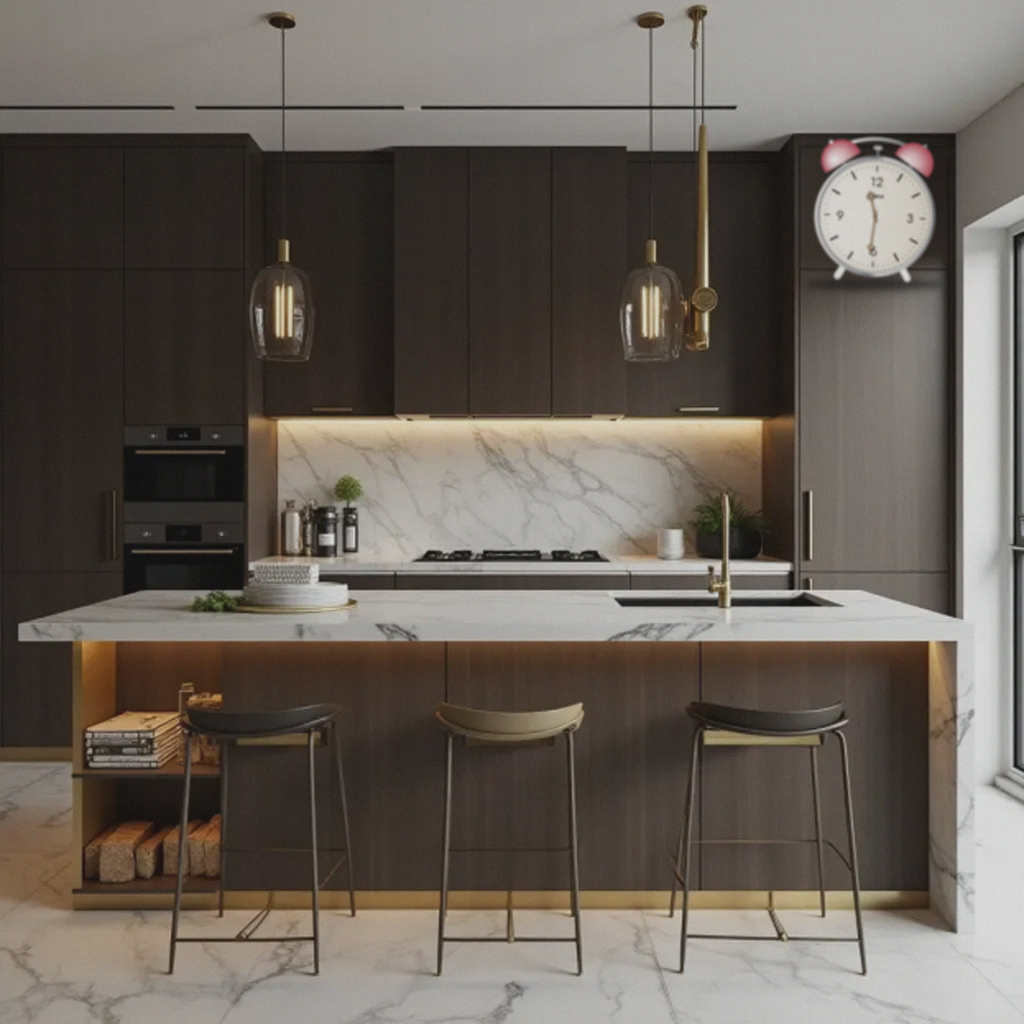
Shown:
11 h 31 min
